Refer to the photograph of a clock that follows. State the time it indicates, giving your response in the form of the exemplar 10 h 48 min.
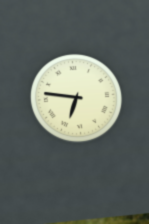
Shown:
6 h 47 min
